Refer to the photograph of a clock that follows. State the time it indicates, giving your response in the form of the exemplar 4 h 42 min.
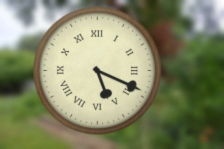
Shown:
5 h 19 min
